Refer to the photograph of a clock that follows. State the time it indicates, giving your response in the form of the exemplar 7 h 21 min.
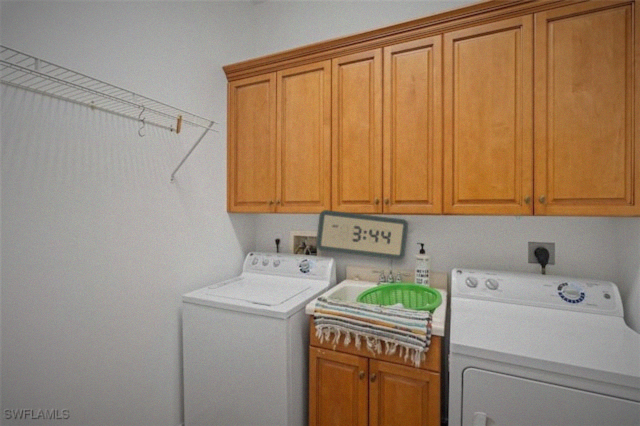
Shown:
3 h 44 min
